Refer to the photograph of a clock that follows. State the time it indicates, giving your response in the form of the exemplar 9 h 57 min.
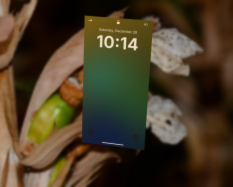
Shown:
10 h 14 min
